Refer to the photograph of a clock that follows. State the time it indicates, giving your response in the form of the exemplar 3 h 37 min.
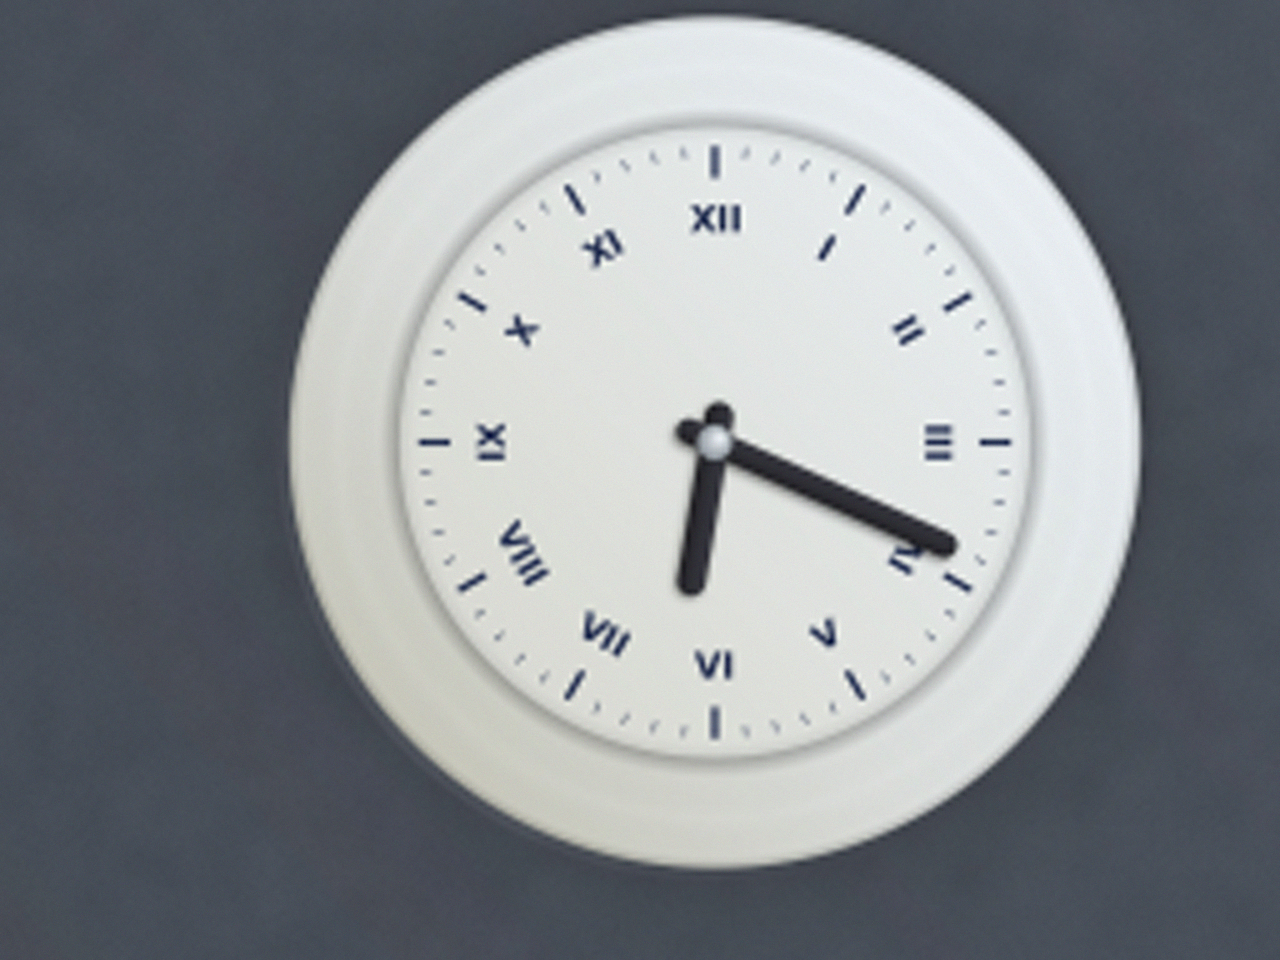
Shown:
6 h 19 min
